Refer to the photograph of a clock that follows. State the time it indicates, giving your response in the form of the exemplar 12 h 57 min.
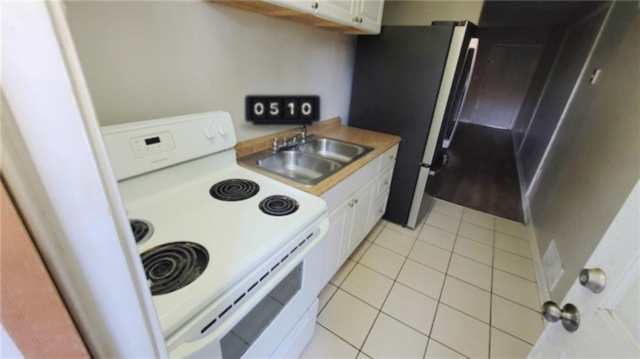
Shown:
5 h 10 min
